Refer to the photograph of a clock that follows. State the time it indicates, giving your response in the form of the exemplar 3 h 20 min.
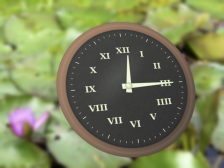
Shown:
12 h 15 min
